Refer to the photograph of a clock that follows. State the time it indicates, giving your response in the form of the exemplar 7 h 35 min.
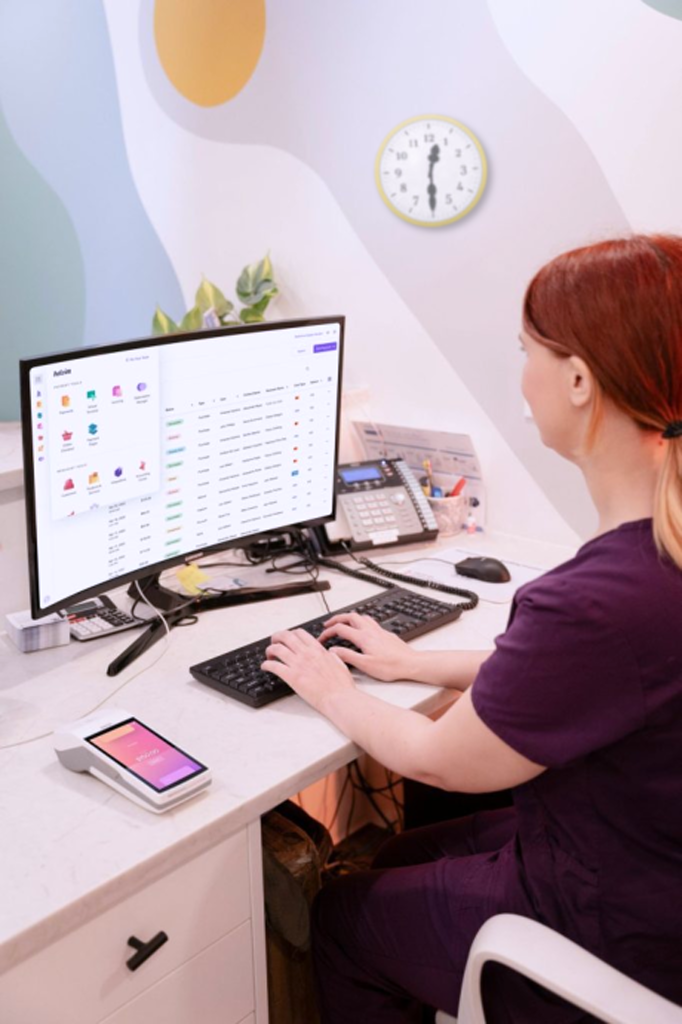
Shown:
12 h 30 min
